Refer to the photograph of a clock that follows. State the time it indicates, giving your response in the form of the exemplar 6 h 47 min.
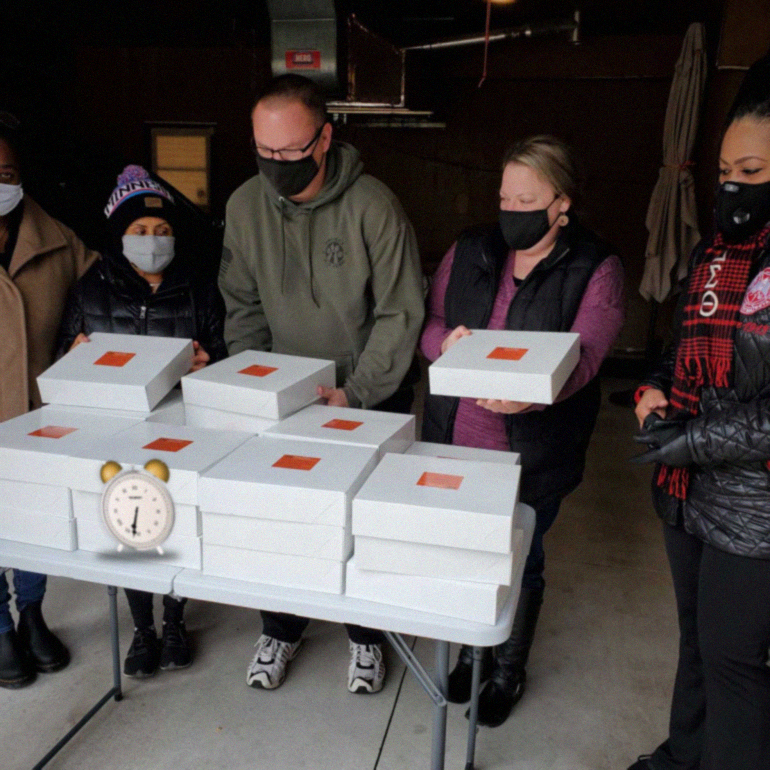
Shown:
6 h 32 min
